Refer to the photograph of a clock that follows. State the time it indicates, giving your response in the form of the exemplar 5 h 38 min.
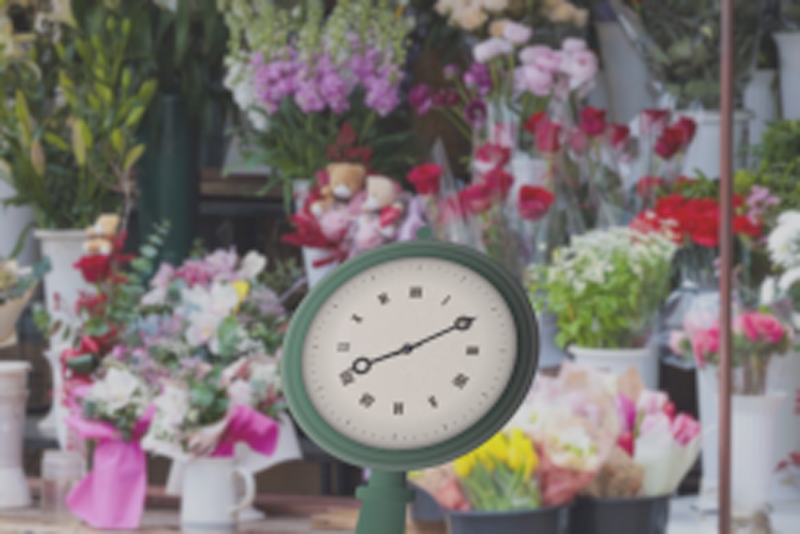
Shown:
8 h 10 min
